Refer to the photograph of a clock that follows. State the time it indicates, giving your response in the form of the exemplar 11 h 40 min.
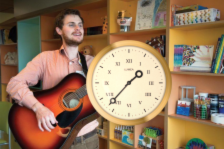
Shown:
1 h 37 min
